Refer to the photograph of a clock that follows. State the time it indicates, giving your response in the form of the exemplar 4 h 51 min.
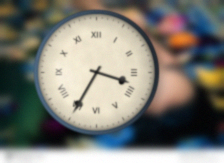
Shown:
3 h 35 min
